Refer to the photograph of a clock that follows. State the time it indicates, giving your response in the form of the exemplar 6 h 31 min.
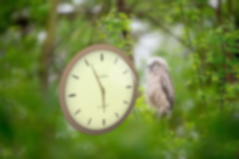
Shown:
5 h 56 min
